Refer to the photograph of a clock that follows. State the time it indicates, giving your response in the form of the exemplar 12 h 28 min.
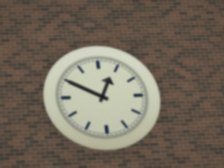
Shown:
12 h 50 min
